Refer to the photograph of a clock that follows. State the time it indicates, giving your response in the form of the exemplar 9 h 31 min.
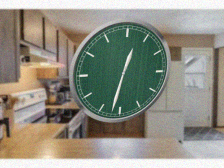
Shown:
12 h 32 min
